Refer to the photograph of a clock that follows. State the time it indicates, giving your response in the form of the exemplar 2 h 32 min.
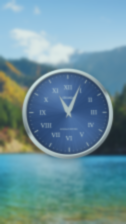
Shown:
11 h 04 min
